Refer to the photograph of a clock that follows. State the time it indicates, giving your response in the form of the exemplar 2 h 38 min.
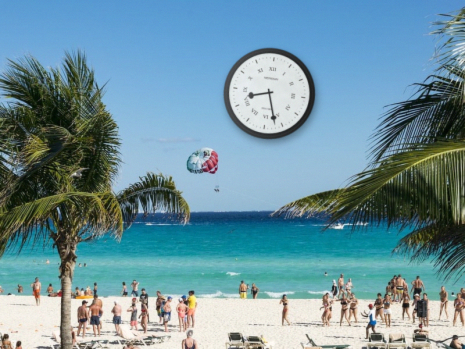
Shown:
8 h 27 min
